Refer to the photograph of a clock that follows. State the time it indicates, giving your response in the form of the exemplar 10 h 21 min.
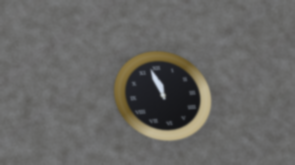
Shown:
11 h 58 min
